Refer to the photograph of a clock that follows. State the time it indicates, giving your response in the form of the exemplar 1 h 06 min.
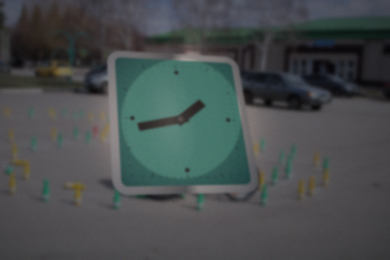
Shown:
1 h 43 min
